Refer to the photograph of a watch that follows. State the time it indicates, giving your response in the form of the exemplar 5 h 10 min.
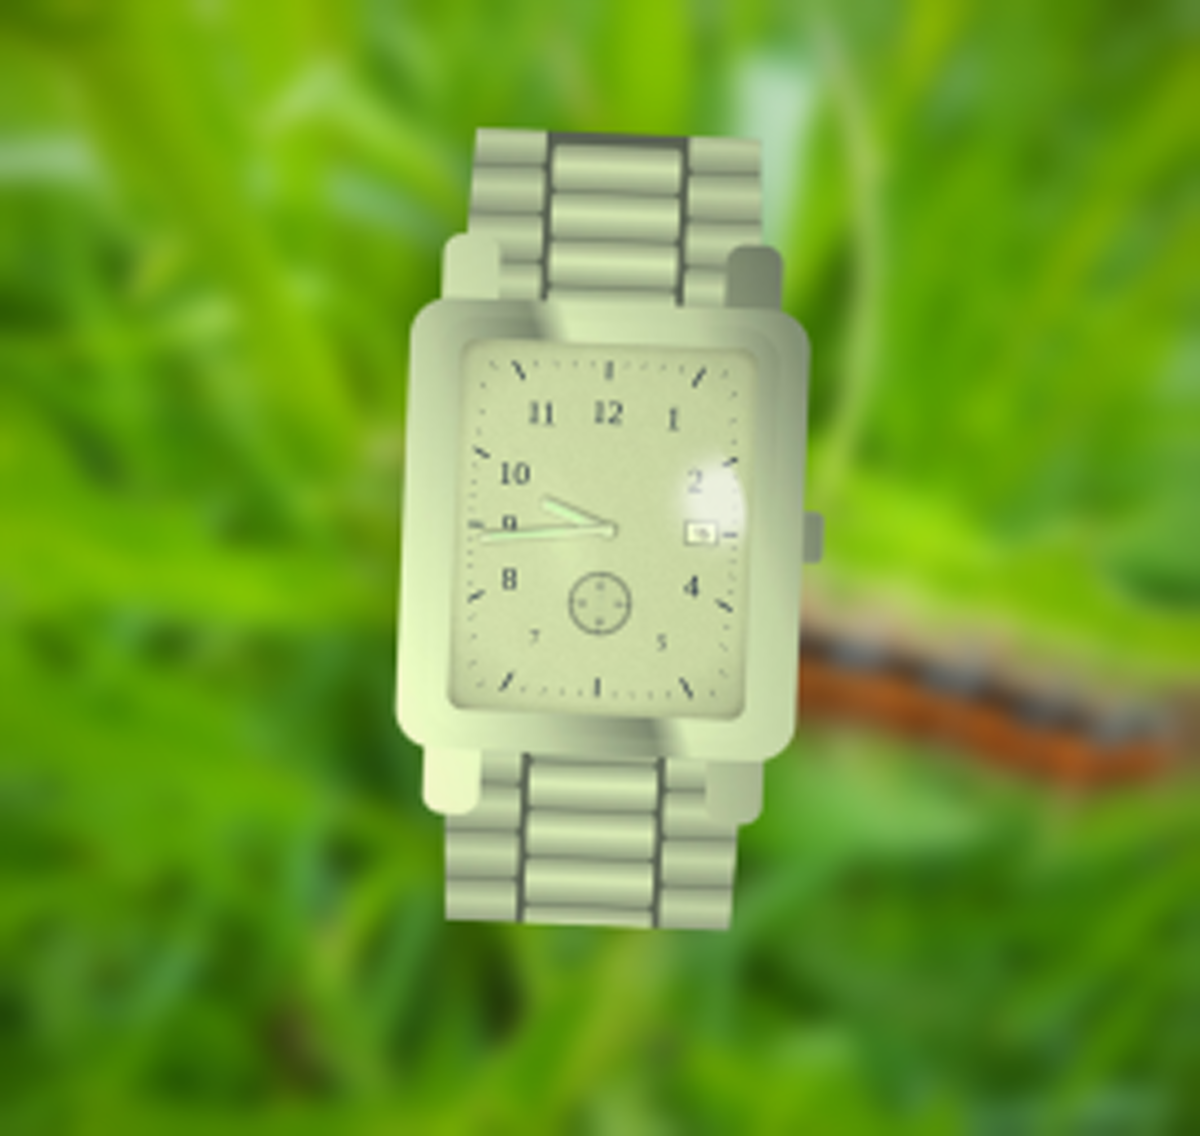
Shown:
9 h 44 min
